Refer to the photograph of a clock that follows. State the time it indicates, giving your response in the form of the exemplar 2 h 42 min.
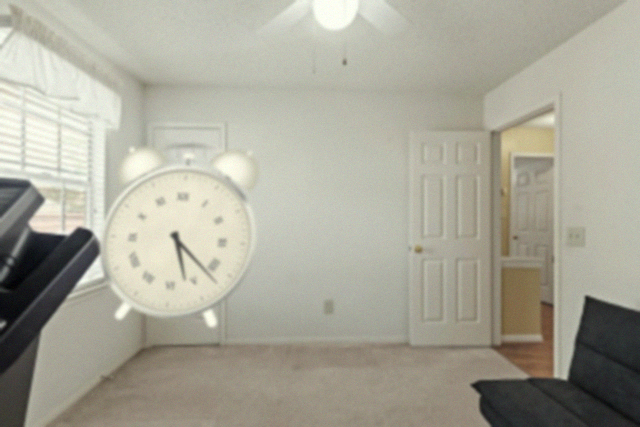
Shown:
5 h 22 min
